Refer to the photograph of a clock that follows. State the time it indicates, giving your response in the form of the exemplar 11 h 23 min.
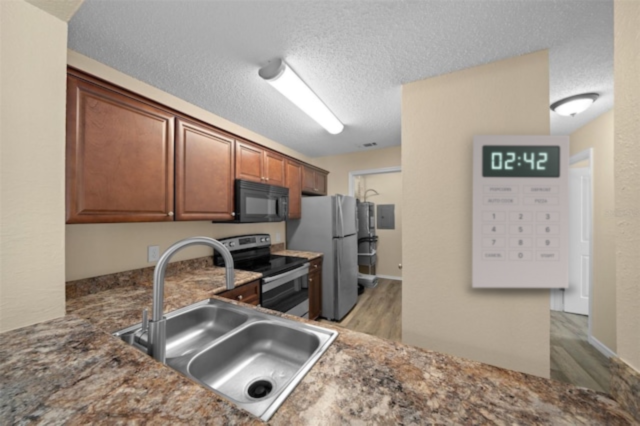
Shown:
2 h 42 min
